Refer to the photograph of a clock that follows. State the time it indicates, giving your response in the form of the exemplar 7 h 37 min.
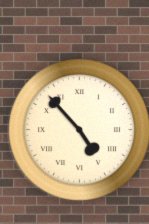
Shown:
4 h 53 min
